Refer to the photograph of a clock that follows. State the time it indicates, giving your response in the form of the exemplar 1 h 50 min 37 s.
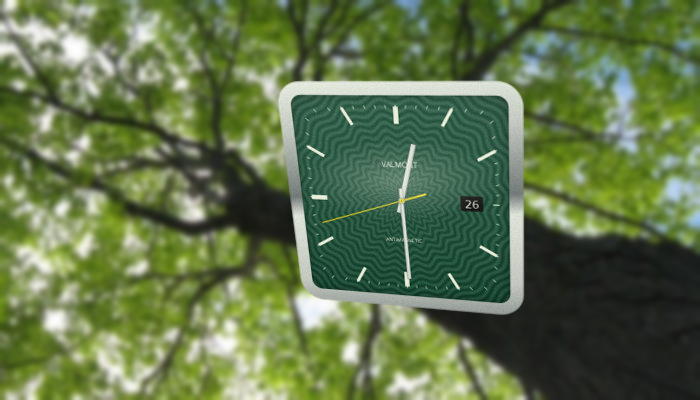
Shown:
12 h 29 min 42 s
